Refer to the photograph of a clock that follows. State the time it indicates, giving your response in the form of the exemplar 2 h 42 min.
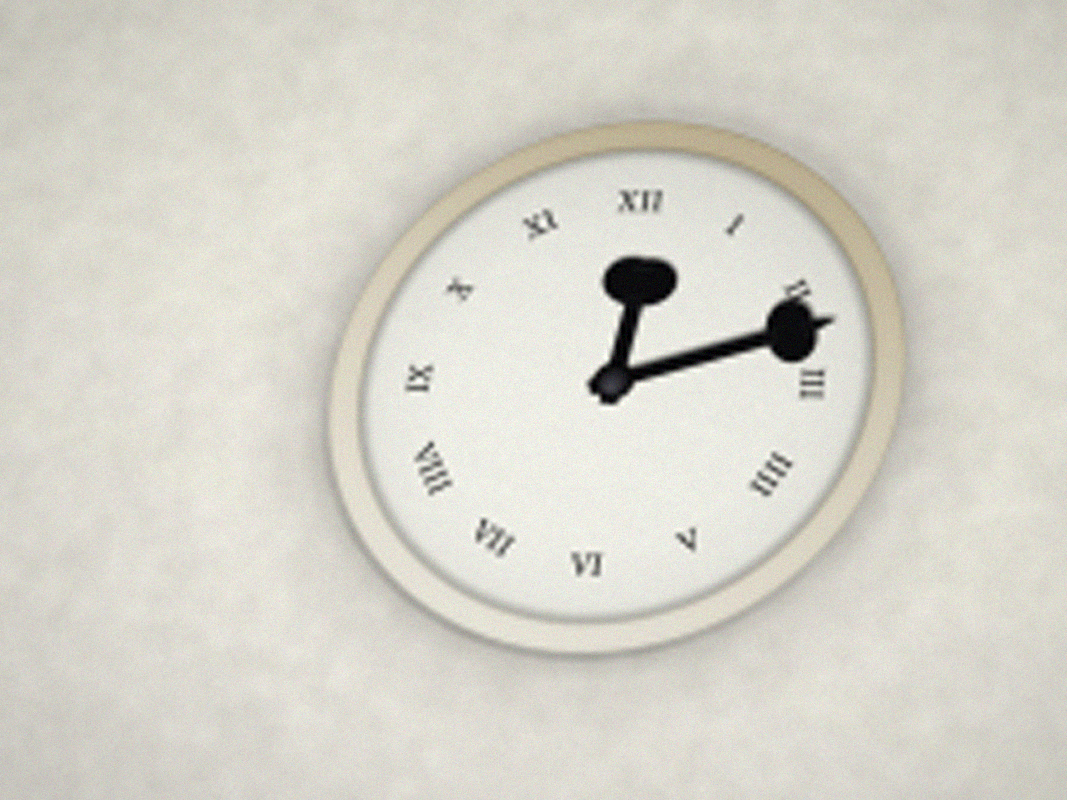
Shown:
12 h 12 min
